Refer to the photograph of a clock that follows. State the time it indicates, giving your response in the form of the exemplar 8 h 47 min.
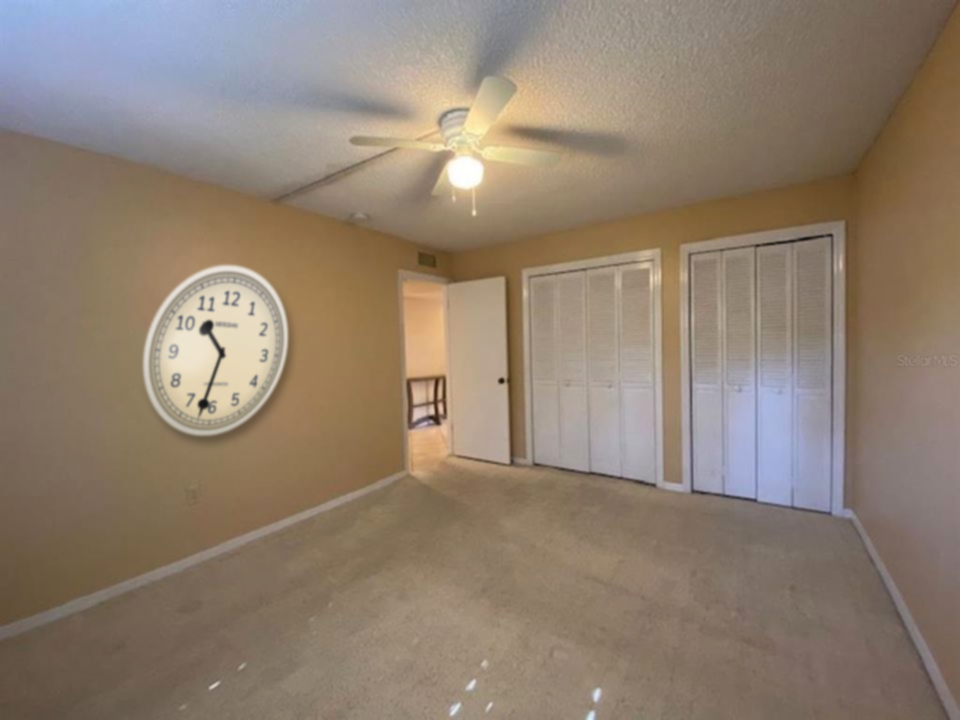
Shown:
10 h 32 min
